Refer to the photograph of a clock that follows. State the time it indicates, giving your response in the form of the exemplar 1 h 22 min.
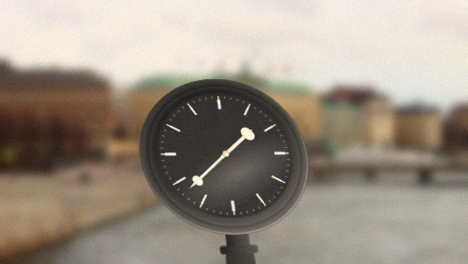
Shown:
1 h 38 min
